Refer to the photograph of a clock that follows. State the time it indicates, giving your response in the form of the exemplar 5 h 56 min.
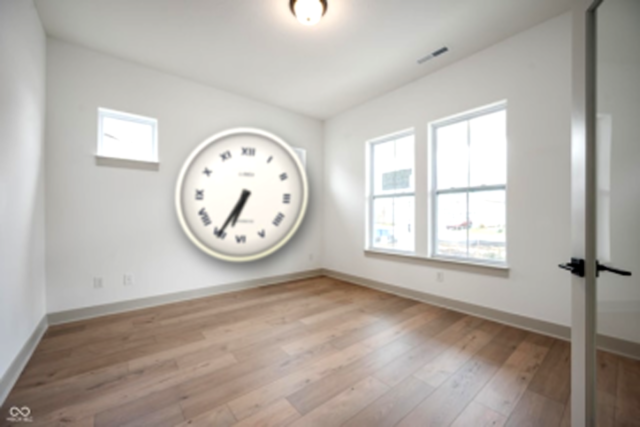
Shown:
6 h 35 min
